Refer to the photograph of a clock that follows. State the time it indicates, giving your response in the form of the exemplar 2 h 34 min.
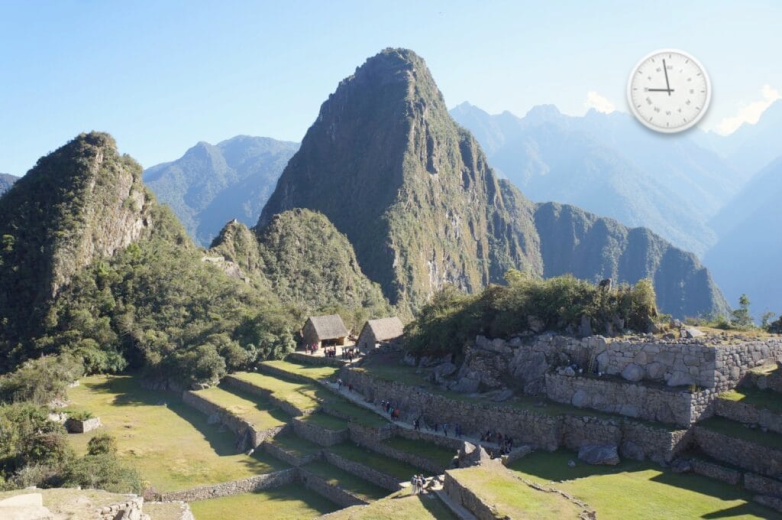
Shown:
8 h 58 min
